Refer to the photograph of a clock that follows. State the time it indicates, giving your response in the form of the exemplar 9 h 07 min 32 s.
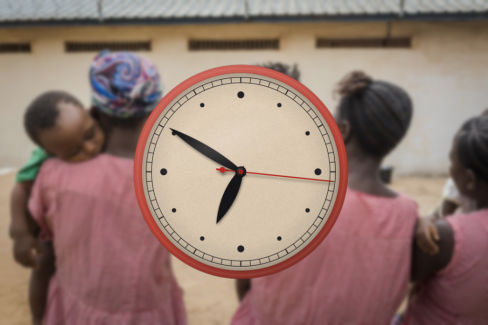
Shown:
6 h 50 min 16 s
